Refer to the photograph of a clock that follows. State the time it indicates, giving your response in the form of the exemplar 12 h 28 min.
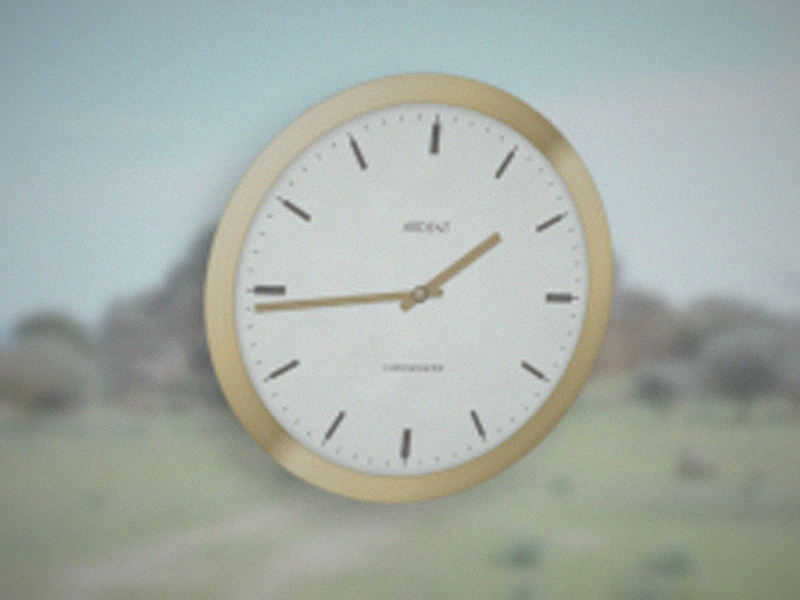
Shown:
1 h 44 min
